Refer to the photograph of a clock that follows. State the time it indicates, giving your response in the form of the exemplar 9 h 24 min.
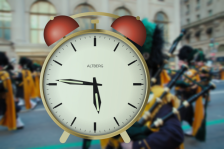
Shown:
5 h 46 min
